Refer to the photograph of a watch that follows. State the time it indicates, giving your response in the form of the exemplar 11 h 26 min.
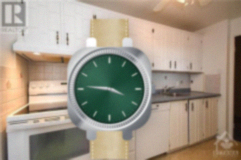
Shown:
3 h 46 min
